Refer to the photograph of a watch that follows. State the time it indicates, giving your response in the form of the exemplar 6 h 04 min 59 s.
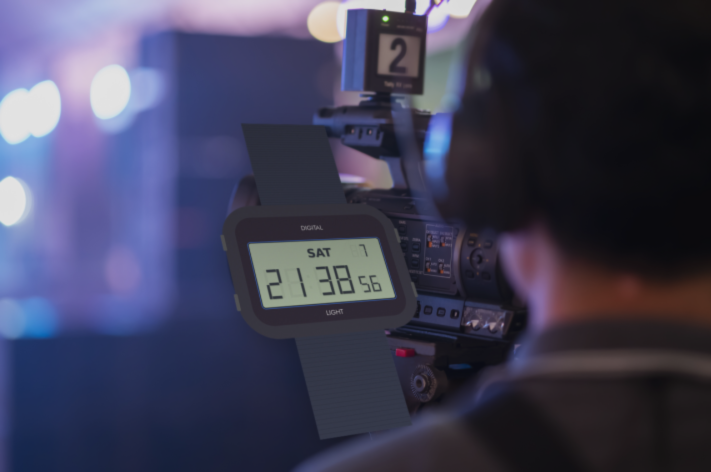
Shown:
21 h 38 min 56 s
